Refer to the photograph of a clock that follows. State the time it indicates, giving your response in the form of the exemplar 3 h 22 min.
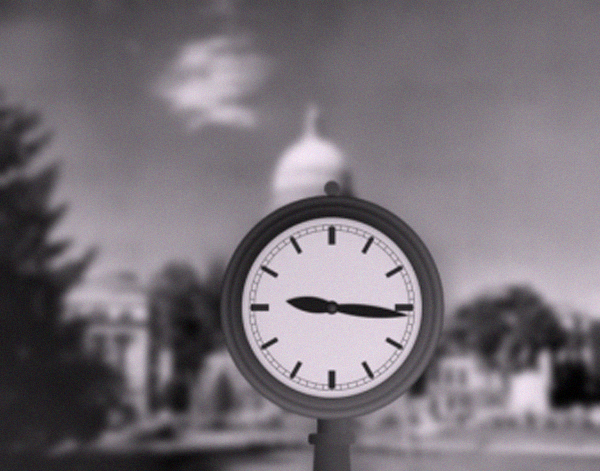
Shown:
9 h 16 min
